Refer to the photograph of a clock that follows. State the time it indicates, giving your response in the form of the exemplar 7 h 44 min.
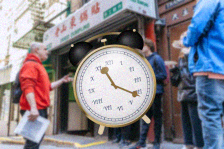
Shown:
11 h 21 min
